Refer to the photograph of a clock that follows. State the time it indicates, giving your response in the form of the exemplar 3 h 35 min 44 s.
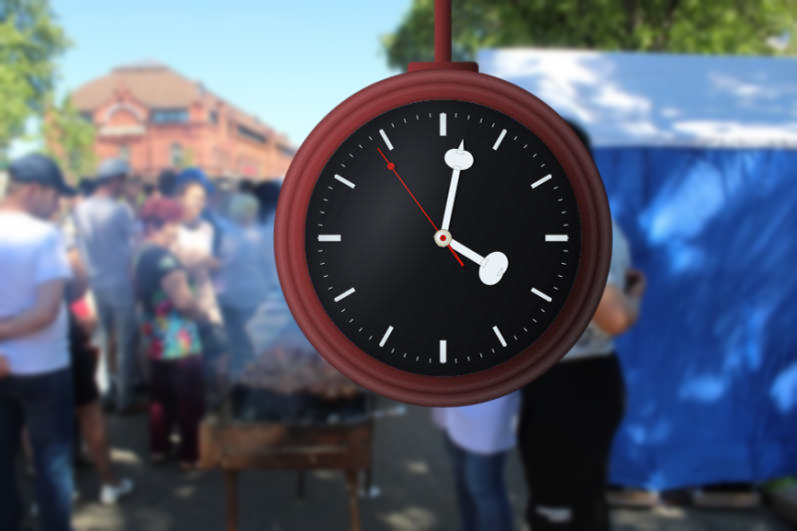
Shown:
4 h 01 min 54 s
